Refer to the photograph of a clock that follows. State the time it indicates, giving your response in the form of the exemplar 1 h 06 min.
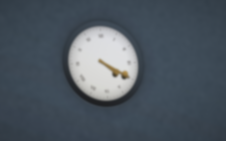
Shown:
4 h 20 min
